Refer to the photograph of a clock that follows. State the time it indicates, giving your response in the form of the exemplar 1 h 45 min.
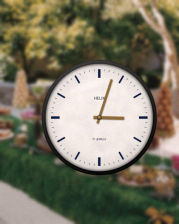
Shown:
3 h 03 min
